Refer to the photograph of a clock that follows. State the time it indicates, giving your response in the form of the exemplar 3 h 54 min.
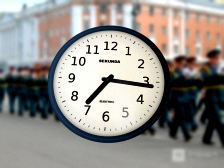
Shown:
7 h 16 min
